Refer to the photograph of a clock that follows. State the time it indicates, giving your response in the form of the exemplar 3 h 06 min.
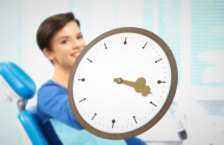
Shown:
3 h 18 min
